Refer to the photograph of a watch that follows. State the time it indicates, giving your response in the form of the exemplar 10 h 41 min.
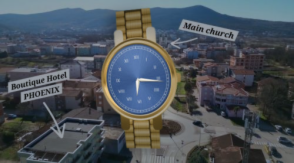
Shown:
6 h 16 min
